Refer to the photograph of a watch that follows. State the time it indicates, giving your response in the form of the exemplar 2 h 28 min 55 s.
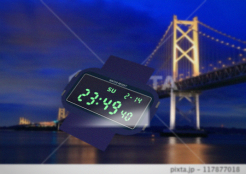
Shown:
23 h 49 min 40 s
